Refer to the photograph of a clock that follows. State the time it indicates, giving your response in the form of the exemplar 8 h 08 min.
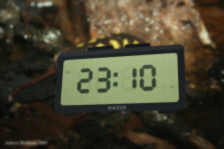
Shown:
23 h 10 min
